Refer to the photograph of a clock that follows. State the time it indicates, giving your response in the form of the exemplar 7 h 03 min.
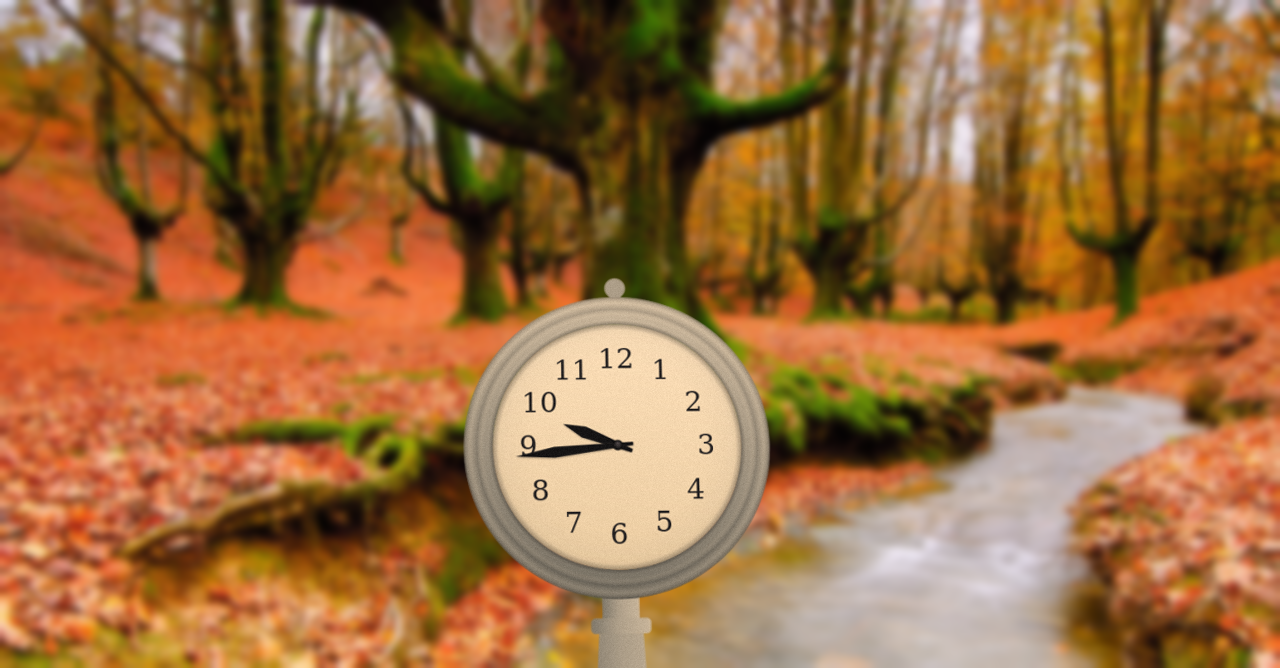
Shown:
9 h 44 min
